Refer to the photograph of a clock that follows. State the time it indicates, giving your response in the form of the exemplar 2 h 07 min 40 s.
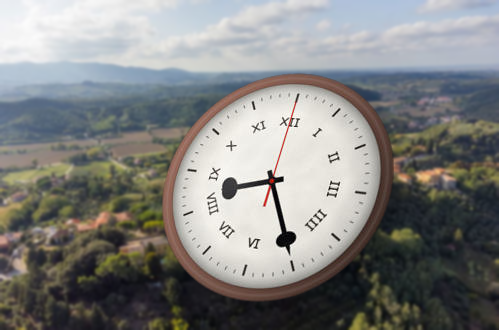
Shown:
8 h 25 min 00 s
